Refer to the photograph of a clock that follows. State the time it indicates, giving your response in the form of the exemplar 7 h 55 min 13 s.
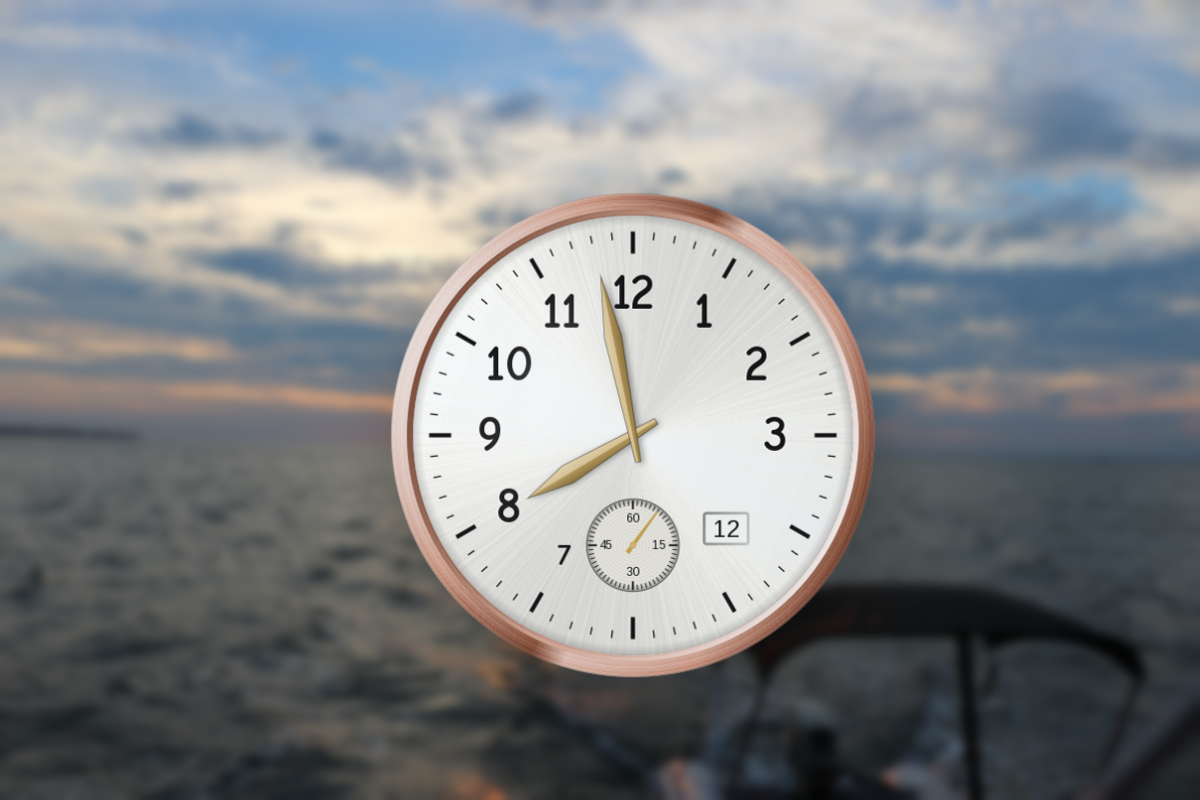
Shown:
7 h 58 min 06 s
